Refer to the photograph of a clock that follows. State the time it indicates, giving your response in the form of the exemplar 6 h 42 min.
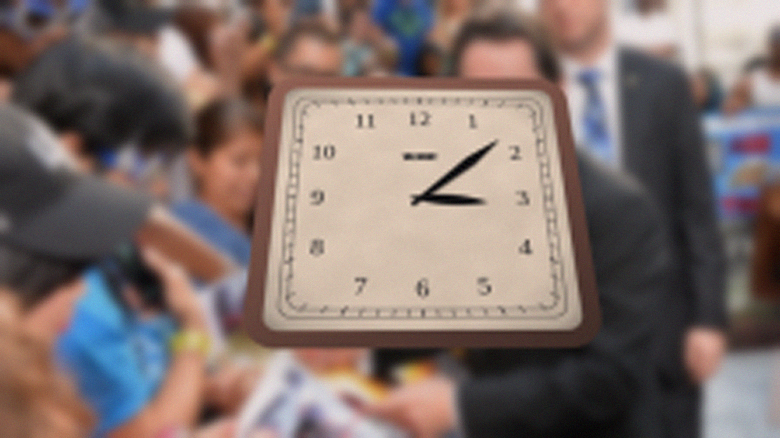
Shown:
3 h 08 min
